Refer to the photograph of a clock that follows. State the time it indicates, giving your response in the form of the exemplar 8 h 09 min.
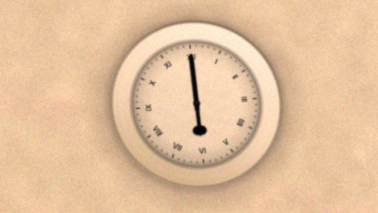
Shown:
6 h 00 min
